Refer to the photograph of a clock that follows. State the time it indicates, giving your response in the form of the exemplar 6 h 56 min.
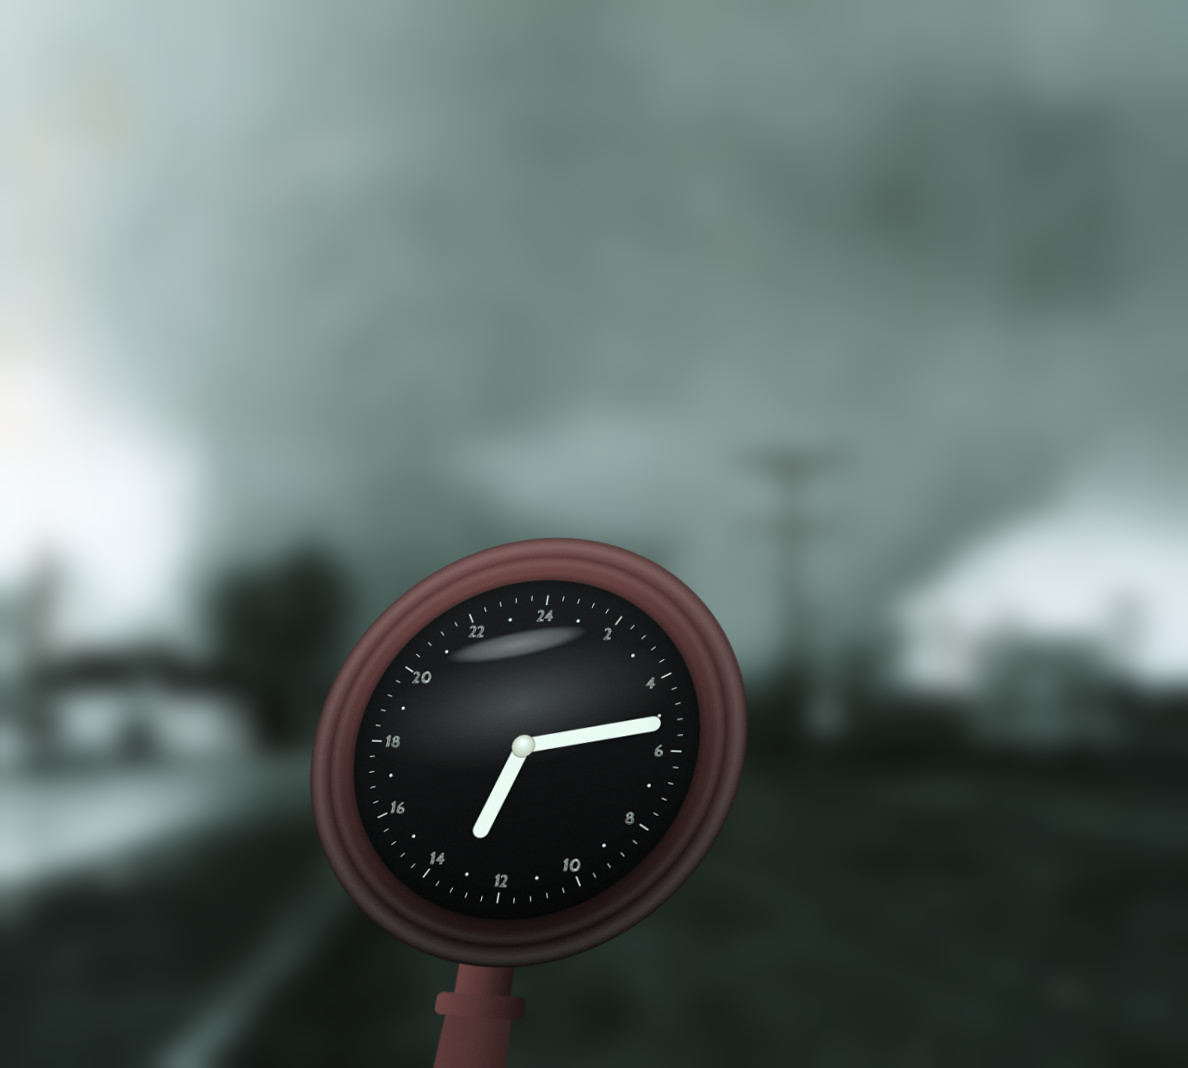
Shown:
13 h 13 min
